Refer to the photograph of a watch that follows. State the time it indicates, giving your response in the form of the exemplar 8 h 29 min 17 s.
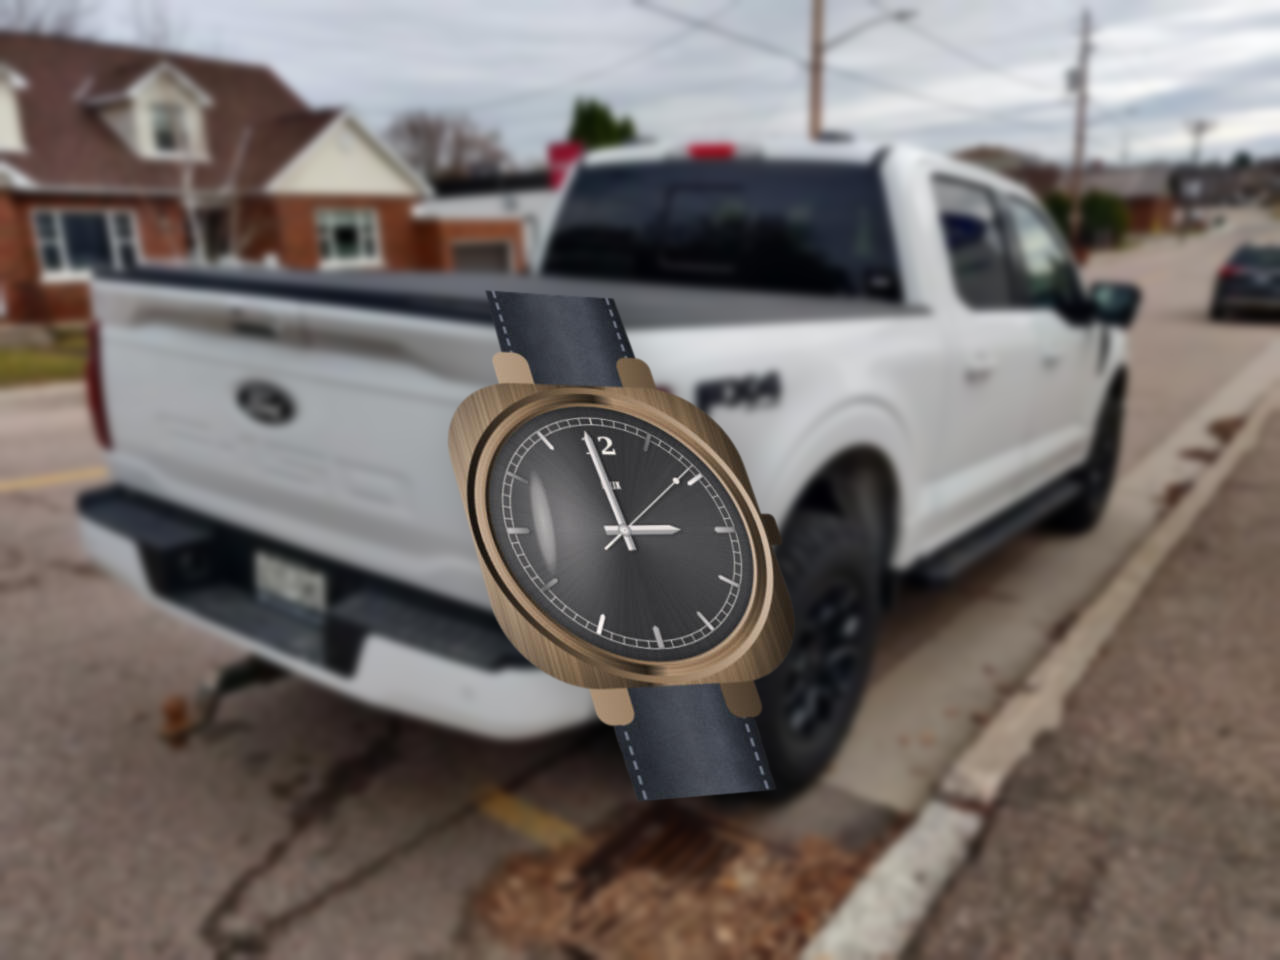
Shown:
2 h 59 min 09 s
